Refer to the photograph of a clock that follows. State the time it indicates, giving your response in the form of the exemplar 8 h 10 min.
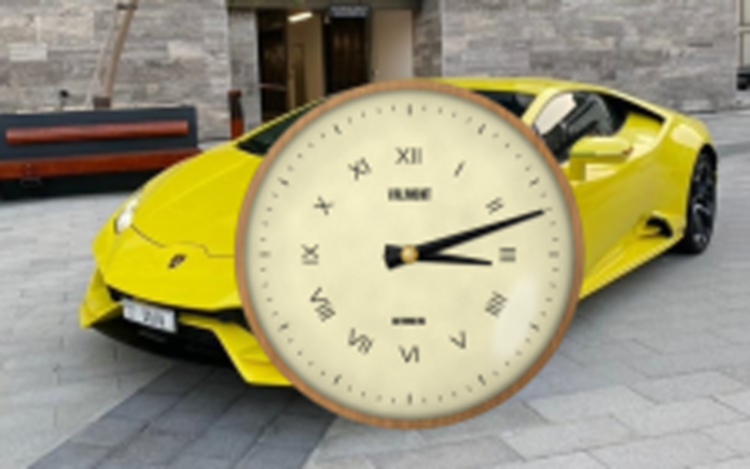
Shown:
3 h 12 min
